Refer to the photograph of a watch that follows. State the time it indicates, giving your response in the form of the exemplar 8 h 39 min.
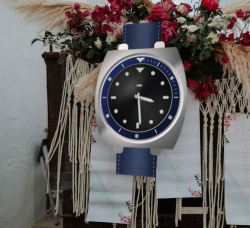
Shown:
3 h 29 min
